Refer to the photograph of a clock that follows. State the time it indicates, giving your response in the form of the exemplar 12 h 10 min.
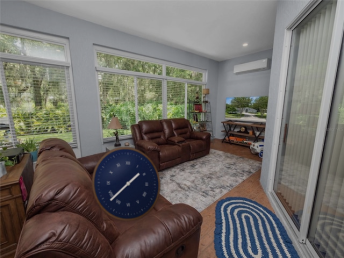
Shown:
1 h 38 min
